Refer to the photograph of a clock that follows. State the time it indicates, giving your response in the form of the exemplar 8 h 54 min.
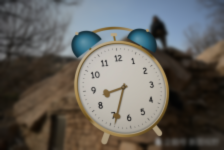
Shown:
8 h 34 min
